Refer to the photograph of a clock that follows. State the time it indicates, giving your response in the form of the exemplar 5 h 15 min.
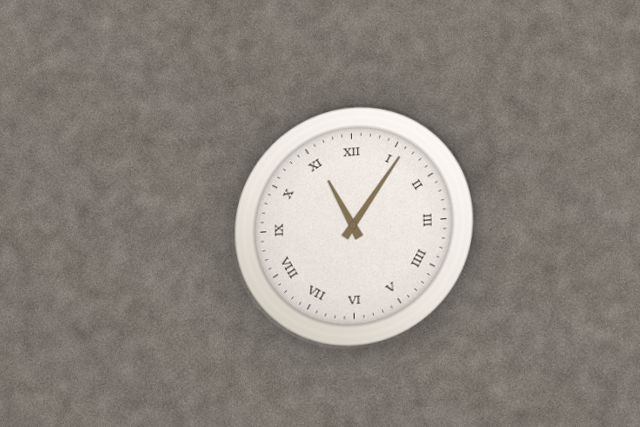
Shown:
11 h 06 min
